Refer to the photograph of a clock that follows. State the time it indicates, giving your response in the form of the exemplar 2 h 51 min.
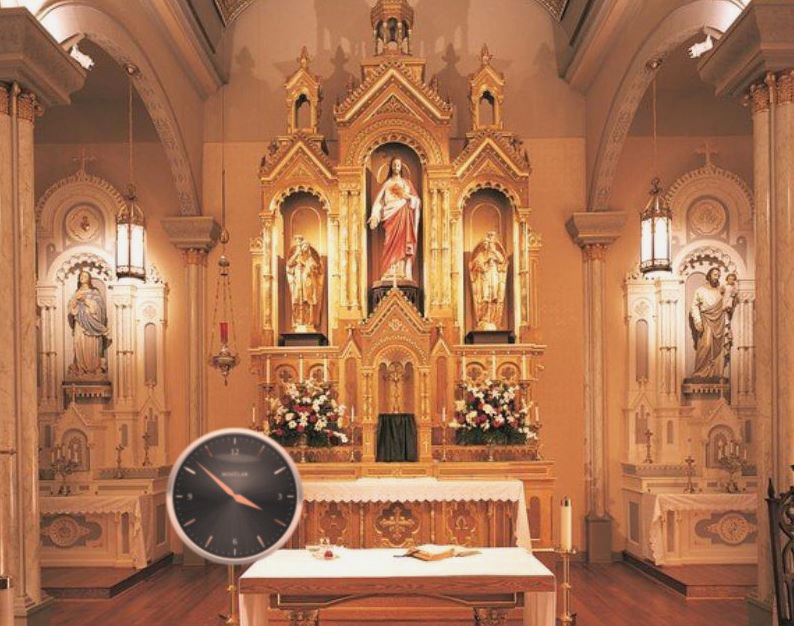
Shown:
3 h 52 min
